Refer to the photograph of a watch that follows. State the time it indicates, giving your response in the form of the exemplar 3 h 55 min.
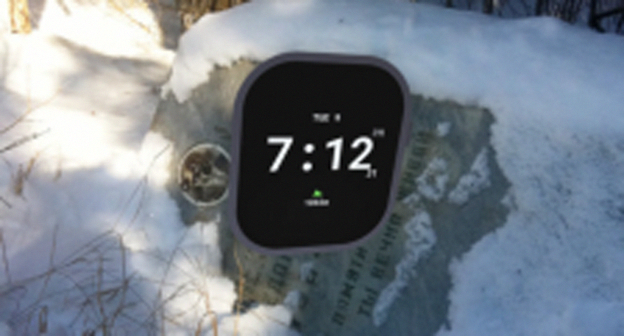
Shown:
7 h 12 min
